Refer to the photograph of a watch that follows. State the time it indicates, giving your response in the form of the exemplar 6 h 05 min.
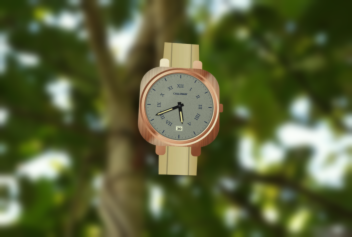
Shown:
5 h 41 min
